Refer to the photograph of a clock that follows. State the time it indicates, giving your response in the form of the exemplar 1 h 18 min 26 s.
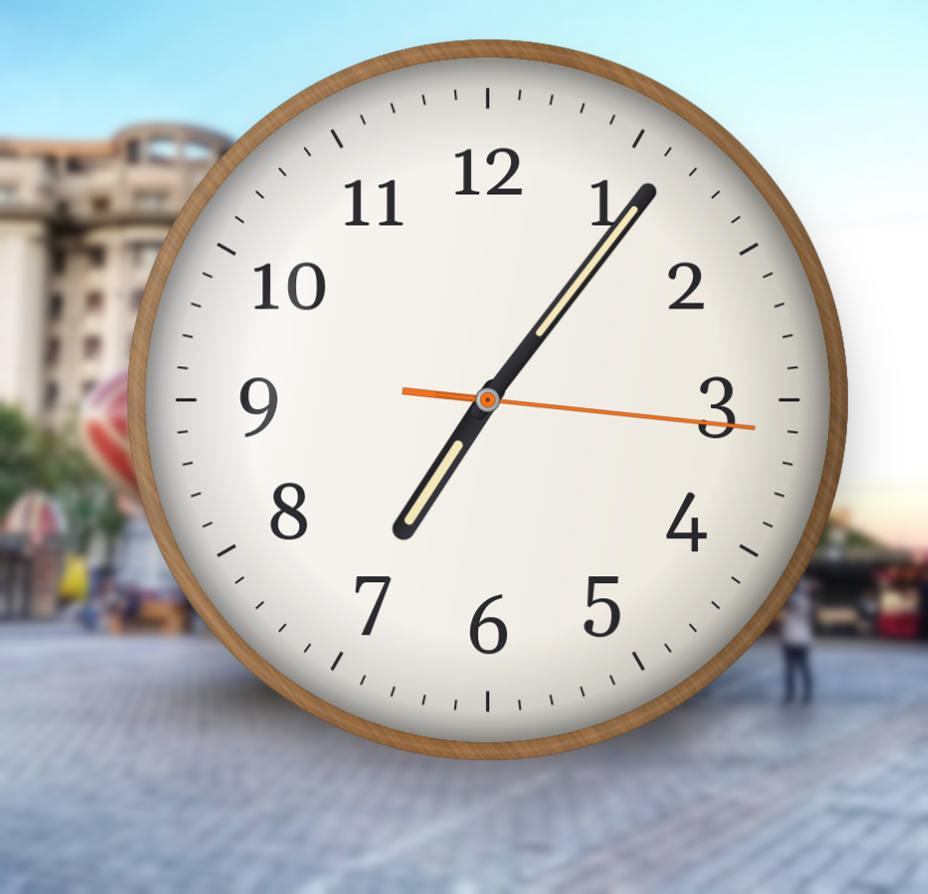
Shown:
7 h 06 min 16 s
